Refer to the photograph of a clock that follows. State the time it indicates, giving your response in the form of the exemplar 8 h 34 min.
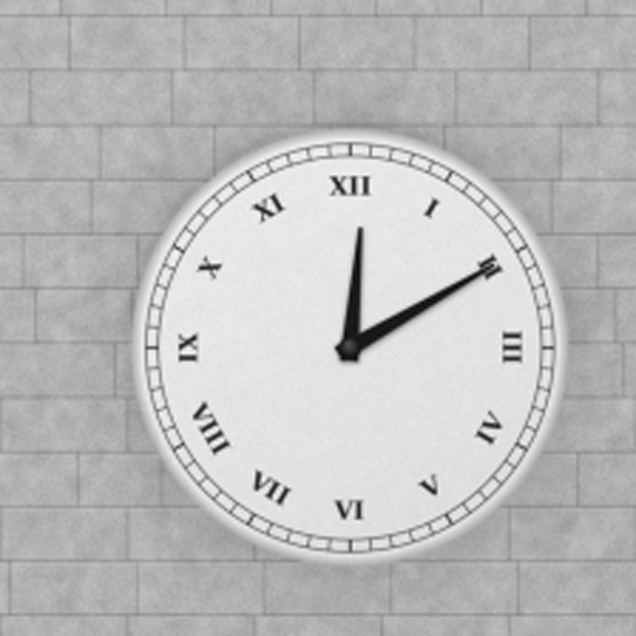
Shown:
12 h 10 min
